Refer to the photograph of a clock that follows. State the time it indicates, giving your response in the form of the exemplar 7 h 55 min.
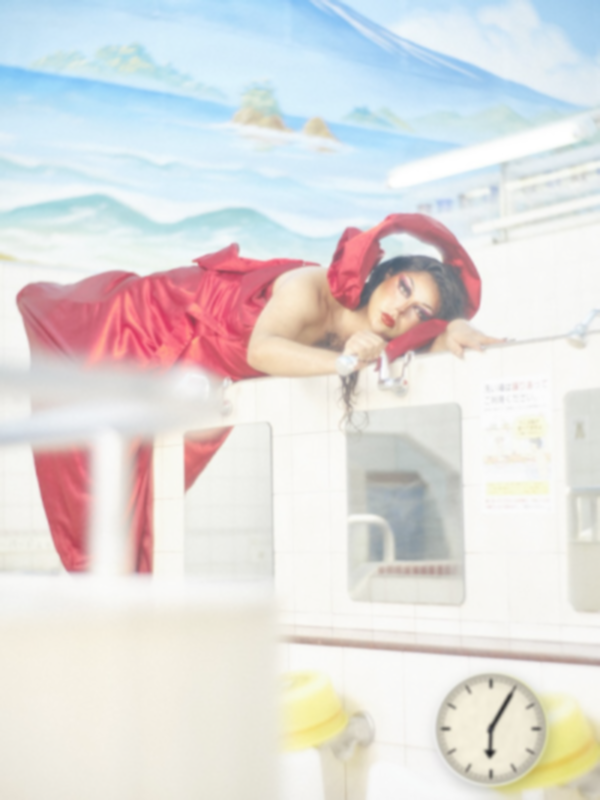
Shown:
6 h 05 min
